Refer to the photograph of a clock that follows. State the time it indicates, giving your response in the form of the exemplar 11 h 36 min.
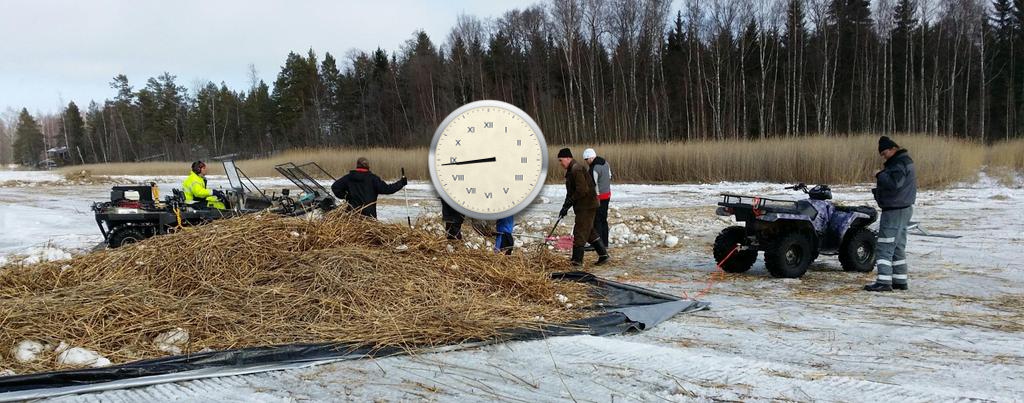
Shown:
8 h 44 min
